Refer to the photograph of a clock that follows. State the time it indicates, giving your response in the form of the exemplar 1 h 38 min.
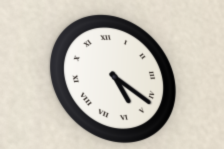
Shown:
5 h 22 min
